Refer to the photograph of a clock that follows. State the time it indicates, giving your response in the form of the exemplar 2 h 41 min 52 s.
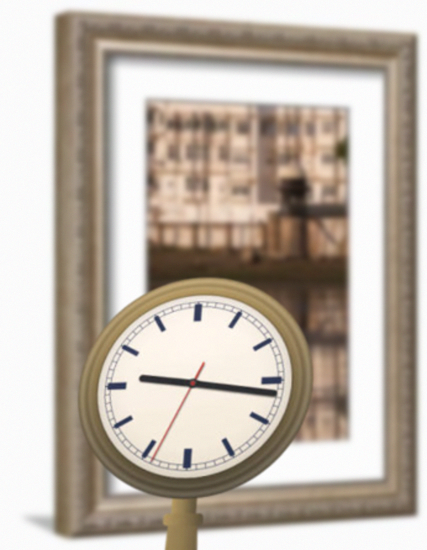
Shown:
9 h 16 min 34 s
